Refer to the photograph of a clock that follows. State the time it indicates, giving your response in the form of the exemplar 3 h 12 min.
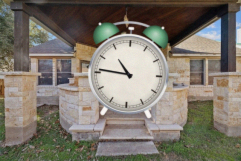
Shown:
10 h 46 min
